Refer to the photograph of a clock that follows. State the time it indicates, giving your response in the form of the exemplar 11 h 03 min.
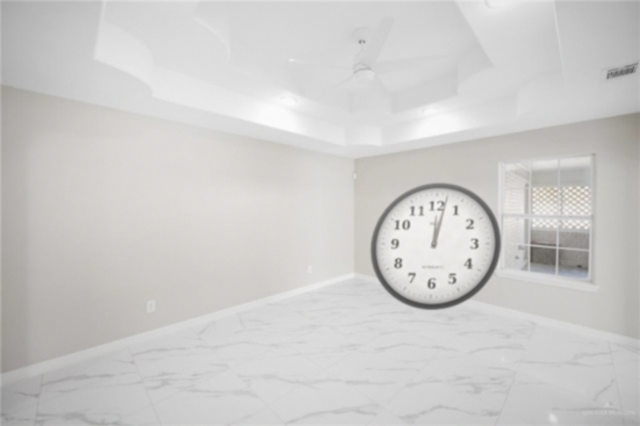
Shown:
12 h 02 min
